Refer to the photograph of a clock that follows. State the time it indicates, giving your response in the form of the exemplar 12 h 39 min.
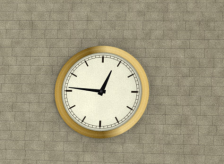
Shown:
12 h 46 min
